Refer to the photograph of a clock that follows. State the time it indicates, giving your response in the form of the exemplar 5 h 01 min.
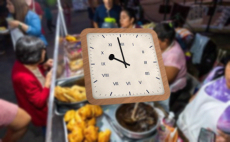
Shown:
9 h 59 min
